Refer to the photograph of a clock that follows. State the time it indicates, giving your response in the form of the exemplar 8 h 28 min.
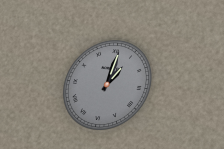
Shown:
1 h 01 min
